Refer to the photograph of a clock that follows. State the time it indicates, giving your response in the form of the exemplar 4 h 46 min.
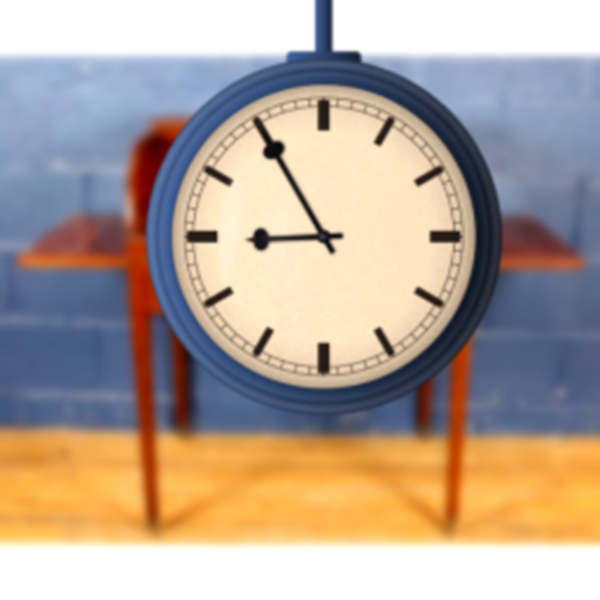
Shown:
8 h 55 min
